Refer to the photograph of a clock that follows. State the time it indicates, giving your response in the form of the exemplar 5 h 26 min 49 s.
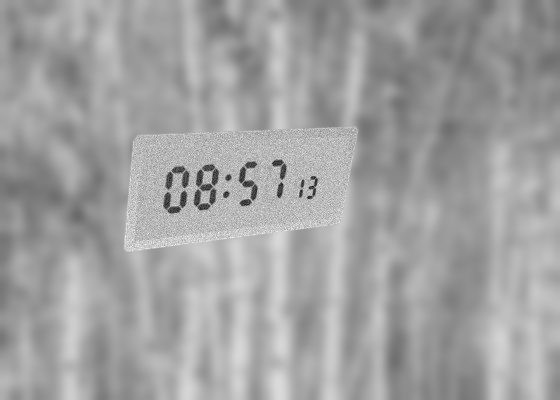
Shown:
8 h 57 min 13 s
